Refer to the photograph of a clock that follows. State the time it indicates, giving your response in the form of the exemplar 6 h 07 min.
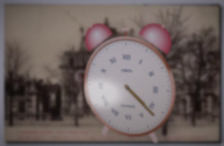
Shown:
4 h 22 min
